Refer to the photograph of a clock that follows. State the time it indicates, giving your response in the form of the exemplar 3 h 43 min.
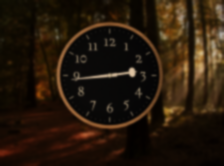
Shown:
2 h 44 min
